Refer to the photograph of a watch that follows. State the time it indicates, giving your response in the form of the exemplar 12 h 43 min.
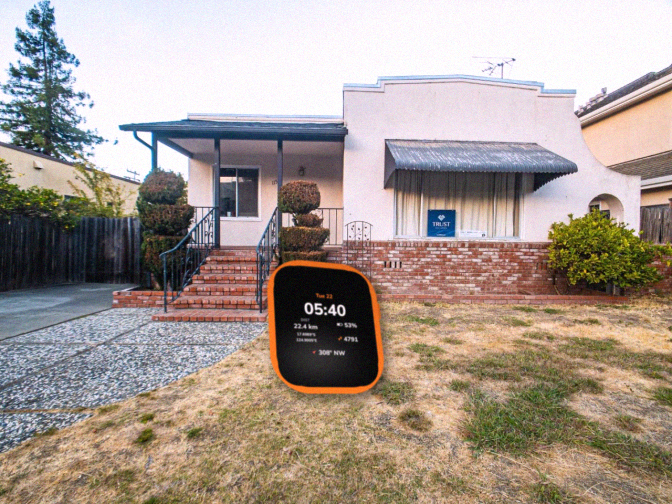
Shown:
5 h 40 min
